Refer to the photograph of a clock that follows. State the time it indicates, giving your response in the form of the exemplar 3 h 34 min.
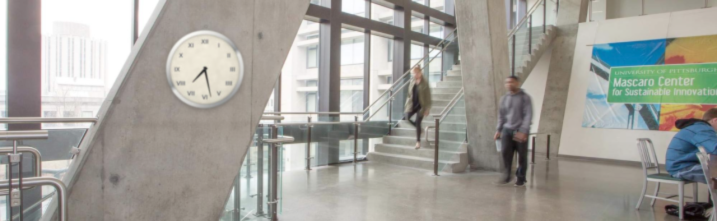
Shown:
7 h 28 min
